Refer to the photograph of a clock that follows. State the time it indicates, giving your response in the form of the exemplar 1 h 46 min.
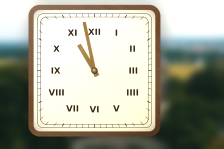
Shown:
10 h 58 min
